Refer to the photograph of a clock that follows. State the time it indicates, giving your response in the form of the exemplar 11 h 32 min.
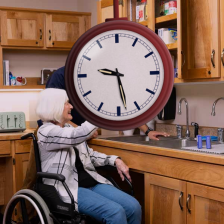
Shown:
9 h 28 min
